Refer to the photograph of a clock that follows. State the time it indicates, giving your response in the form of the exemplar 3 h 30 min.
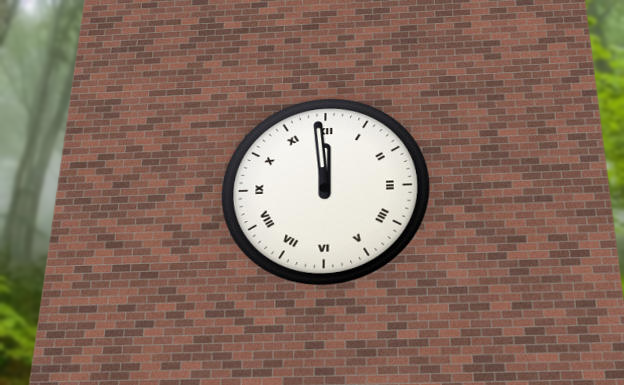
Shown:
11 h 59 min
